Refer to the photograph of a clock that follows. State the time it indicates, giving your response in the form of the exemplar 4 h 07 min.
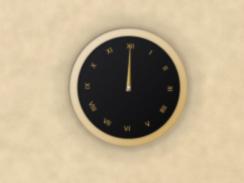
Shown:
12 h 00 min
